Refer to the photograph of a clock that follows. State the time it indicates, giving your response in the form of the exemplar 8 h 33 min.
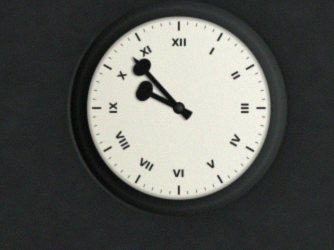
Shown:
9 h 53 min
